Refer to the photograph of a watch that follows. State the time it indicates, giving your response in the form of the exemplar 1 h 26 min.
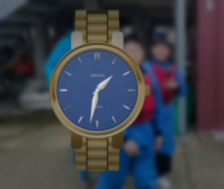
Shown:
1 h 32 min
